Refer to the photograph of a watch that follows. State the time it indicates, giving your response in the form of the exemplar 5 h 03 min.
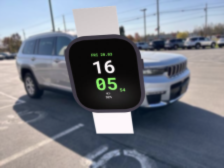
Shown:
16 h 05 min
